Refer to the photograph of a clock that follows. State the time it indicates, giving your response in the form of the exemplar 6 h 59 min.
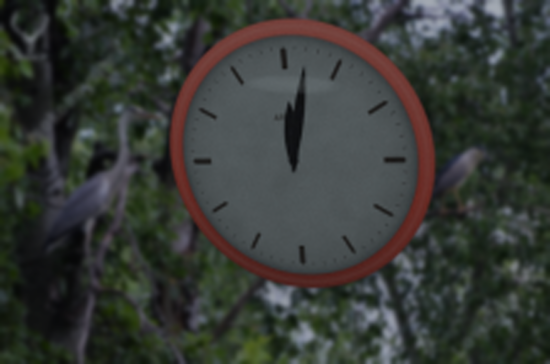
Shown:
12 h 02 min
